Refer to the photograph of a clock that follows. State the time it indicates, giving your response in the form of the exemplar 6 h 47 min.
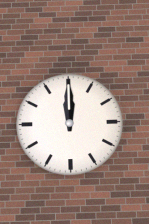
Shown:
12 h 00 min
